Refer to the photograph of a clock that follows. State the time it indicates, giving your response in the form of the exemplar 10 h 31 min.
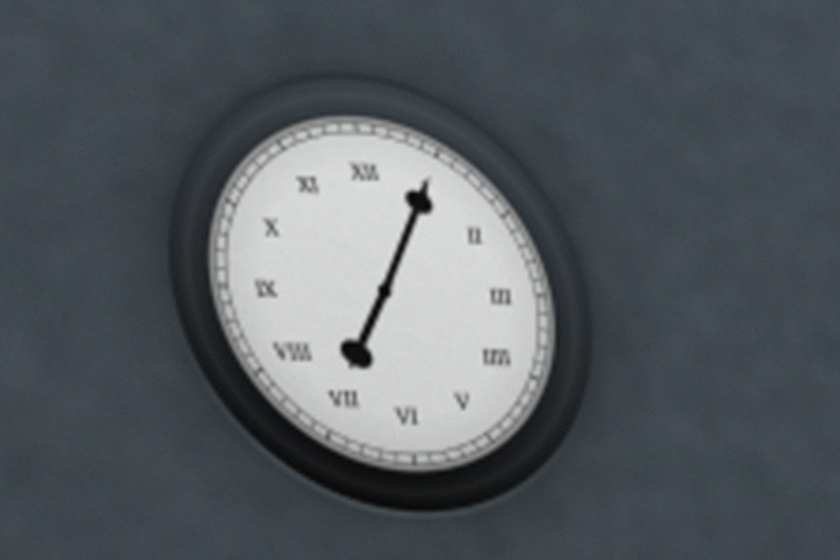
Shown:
7 h 05 min
